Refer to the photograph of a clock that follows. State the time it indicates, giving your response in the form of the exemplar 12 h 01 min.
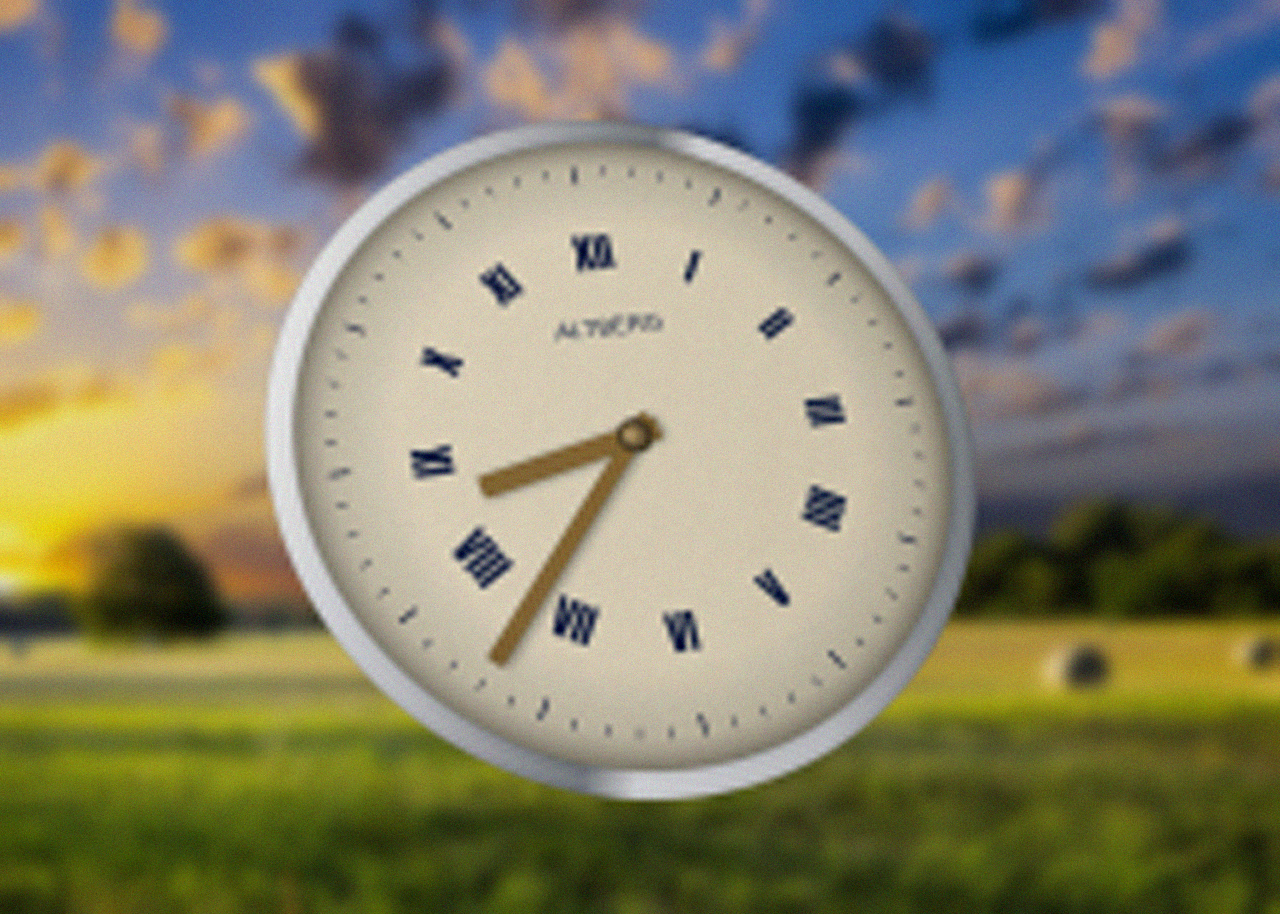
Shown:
8 h 37 min
